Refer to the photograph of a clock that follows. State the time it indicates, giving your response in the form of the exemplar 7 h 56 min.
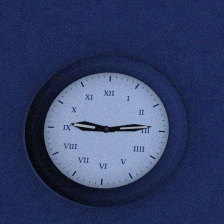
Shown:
9 h 14 min
